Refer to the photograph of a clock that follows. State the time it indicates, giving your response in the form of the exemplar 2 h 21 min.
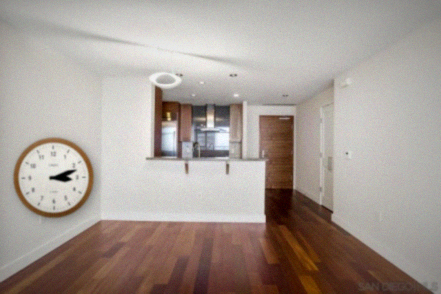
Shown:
3 h 12 min
